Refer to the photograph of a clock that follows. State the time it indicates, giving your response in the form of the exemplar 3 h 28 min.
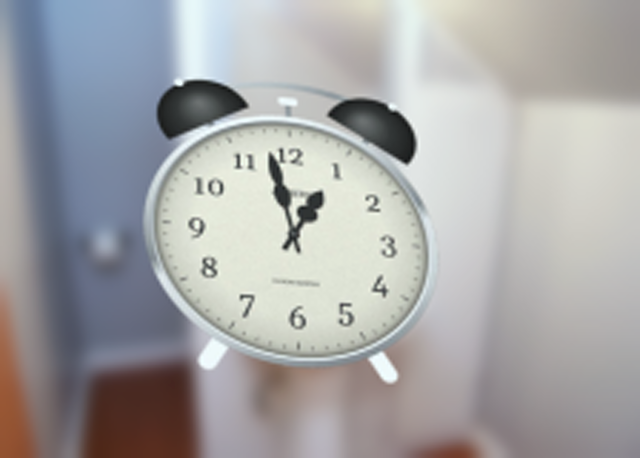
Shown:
12 h 58 min
